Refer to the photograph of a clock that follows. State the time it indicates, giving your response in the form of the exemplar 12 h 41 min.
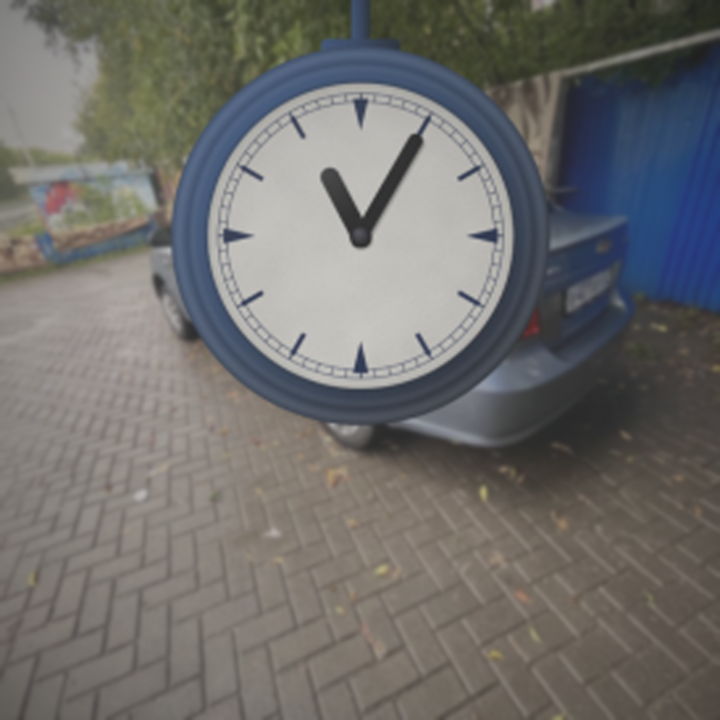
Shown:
11 h 05 min
